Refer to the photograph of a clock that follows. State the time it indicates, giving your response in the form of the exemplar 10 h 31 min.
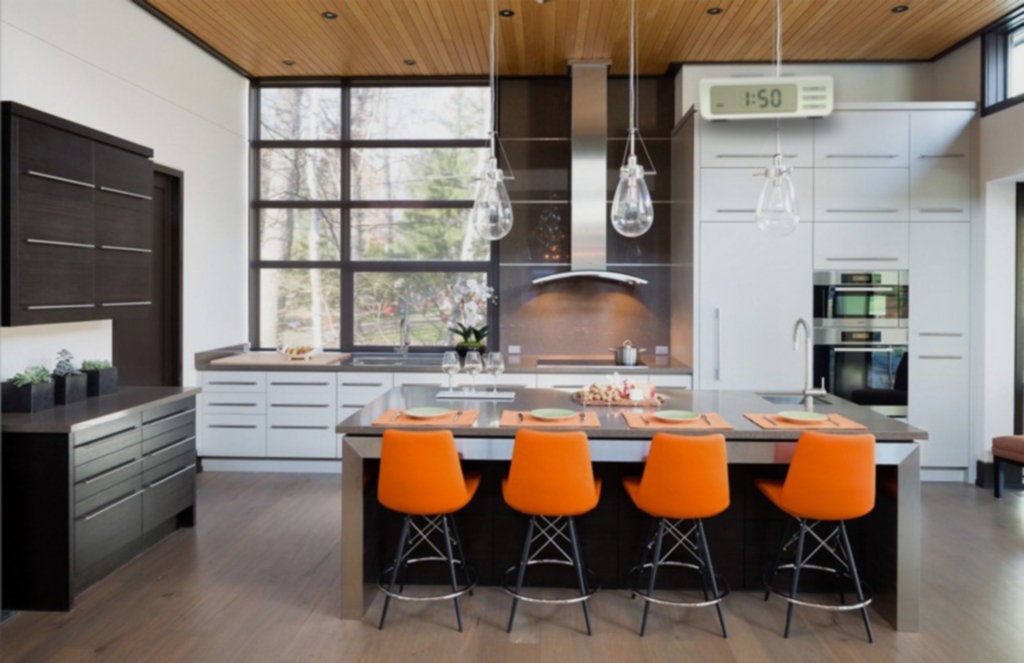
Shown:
1 h 50 min
